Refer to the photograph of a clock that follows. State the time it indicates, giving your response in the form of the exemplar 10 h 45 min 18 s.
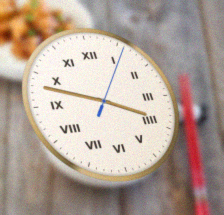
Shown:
3 h 48 min 06 s
